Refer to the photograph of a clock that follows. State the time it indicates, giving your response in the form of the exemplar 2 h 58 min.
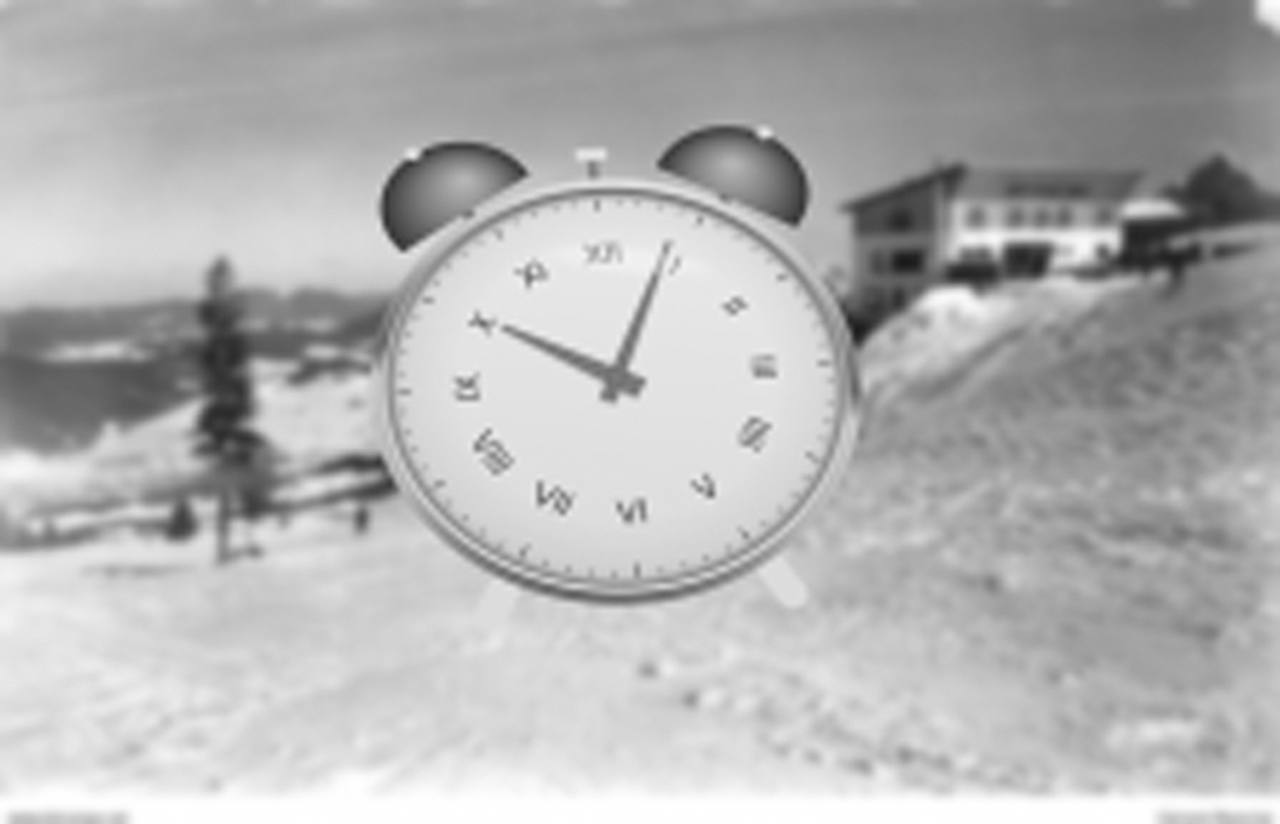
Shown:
10 h 04 min
